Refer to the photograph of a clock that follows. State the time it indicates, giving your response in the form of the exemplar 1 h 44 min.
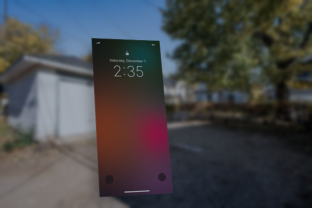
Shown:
2 h 35 min
